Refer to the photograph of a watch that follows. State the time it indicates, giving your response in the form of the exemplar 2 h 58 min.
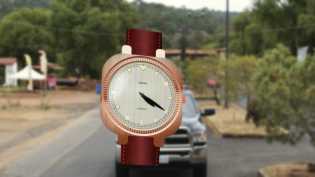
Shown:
4 h 20 min
